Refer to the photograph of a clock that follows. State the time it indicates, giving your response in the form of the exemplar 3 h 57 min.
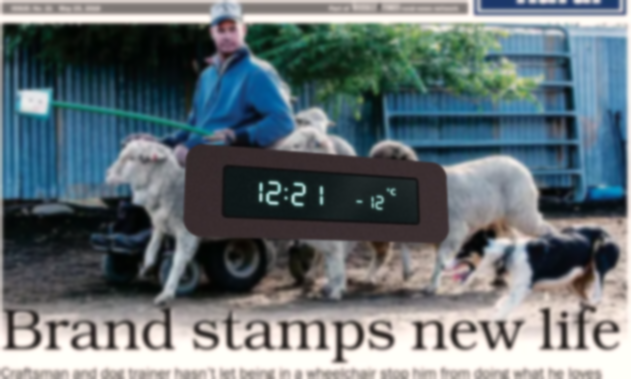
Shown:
12 h 21 min
